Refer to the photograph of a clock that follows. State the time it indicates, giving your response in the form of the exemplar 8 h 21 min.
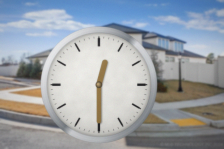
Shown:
12 h 30 min
